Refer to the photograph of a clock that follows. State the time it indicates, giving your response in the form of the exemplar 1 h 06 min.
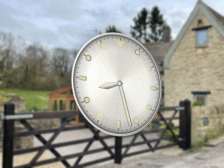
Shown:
8 h 27 min
